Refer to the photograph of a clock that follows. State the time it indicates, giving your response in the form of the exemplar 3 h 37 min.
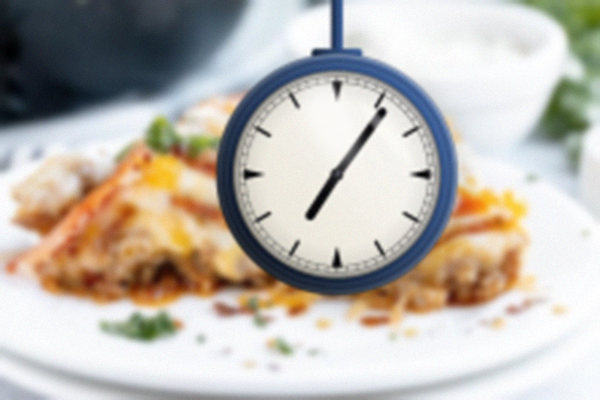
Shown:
7 h 06 min
